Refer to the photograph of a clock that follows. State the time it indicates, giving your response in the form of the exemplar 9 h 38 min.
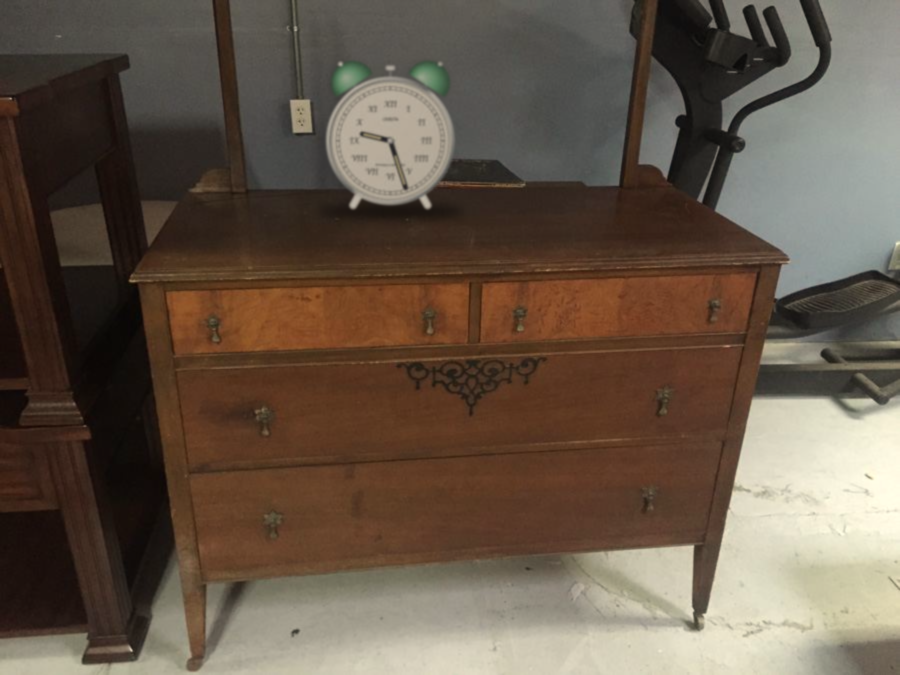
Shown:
9 h 27 min
